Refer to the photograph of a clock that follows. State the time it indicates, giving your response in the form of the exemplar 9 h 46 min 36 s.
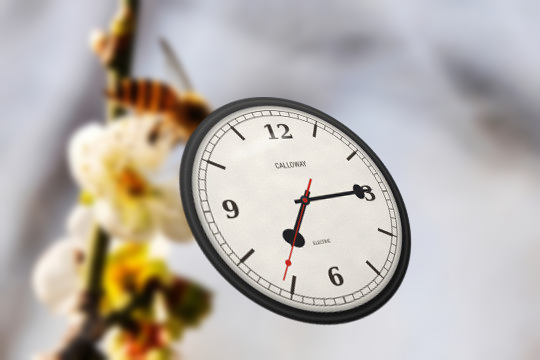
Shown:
7 h 14 min 36 s
